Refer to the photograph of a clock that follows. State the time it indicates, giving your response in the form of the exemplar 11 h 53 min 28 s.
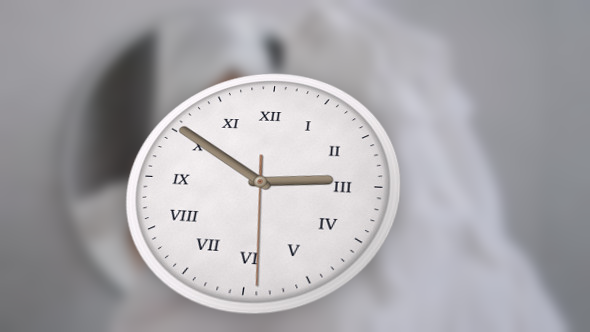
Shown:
2 h 50 min 29 s
